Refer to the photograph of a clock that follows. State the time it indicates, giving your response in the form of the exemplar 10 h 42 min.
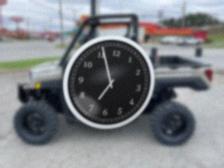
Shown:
6 h 56 min
